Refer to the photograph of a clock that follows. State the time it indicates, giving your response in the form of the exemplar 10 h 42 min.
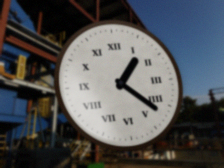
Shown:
1 h 22 min
